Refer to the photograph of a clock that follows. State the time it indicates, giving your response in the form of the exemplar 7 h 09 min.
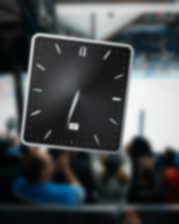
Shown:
6 h 32 min
